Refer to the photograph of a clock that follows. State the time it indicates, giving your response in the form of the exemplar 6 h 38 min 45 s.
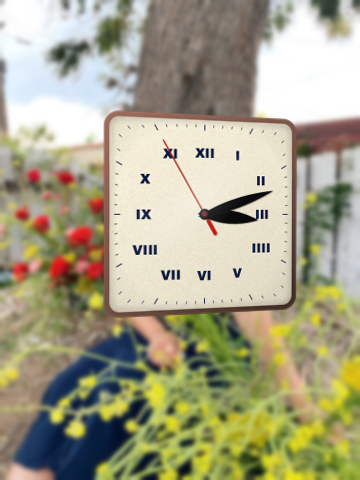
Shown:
3 h 11 min 55 s
